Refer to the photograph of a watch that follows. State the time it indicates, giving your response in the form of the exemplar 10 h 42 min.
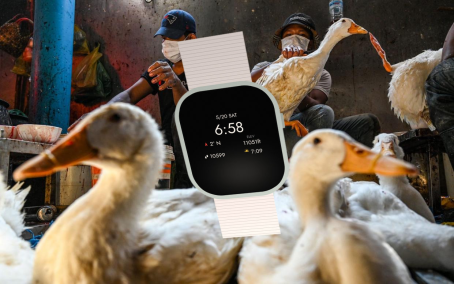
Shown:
6 h 58 min
